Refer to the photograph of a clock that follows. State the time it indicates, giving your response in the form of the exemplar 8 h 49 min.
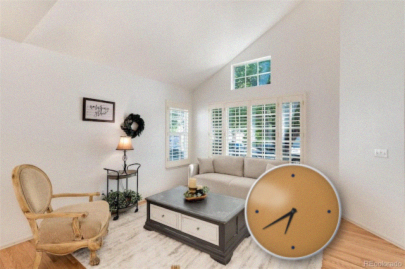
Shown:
6 h 40 min
